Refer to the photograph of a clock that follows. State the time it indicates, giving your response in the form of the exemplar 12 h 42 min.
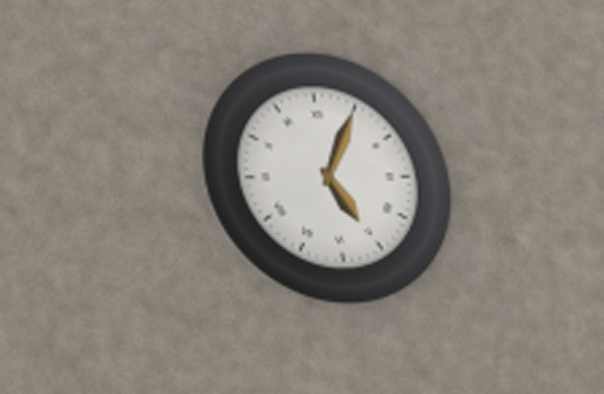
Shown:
5 h 05 min
